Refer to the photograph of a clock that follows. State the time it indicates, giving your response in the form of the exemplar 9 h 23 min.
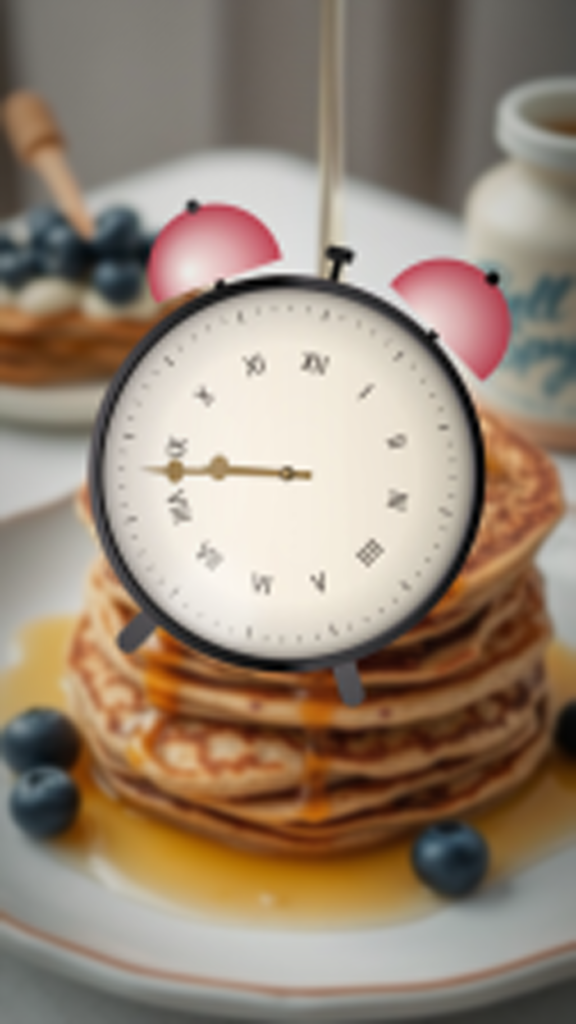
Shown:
8 h 43 min
